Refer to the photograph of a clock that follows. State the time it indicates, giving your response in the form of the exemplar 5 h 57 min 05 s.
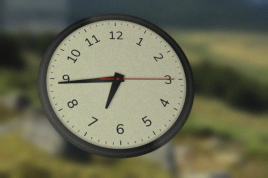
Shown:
6 h 44 min 15 s
